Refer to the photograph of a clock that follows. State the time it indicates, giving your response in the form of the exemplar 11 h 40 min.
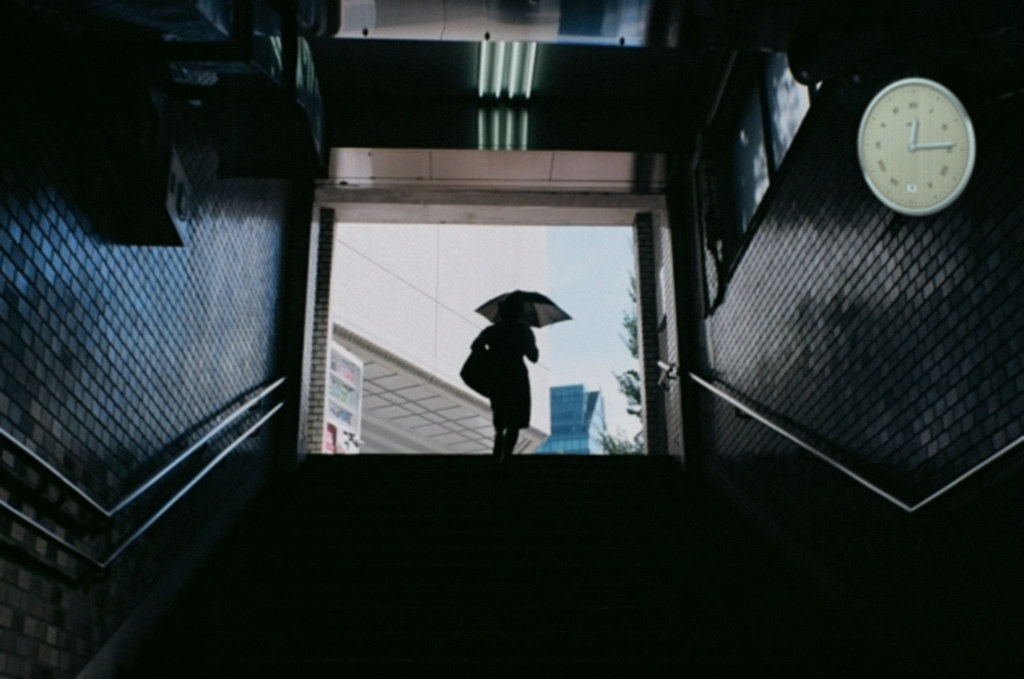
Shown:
12 h 14 min
